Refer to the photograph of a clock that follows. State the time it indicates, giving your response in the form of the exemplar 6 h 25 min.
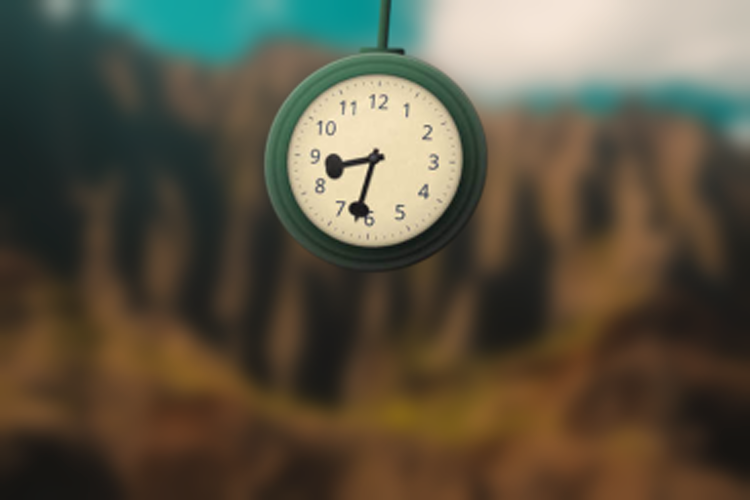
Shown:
8 h 32 min
